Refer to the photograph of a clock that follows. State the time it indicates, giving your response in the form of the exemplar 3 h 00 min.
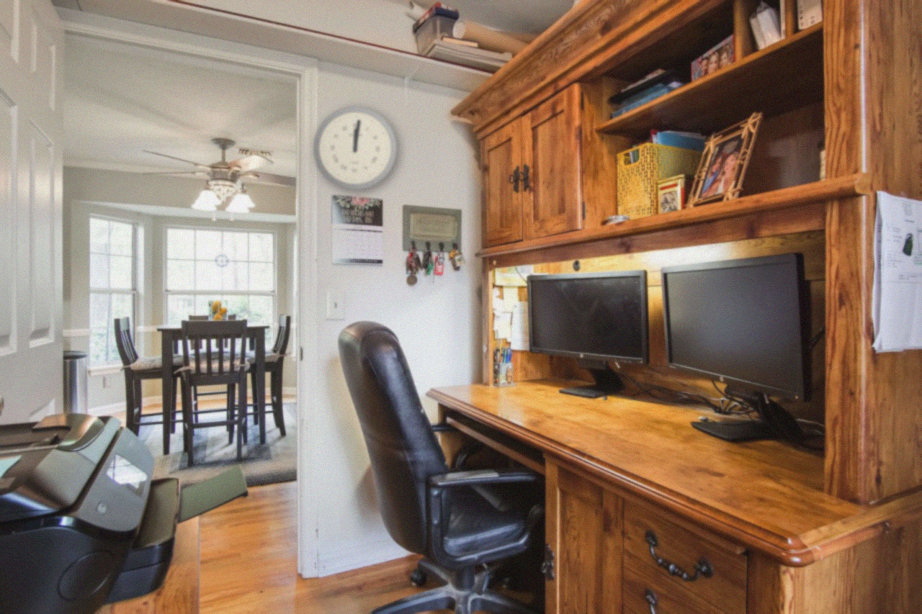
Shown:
12 h 01 min
